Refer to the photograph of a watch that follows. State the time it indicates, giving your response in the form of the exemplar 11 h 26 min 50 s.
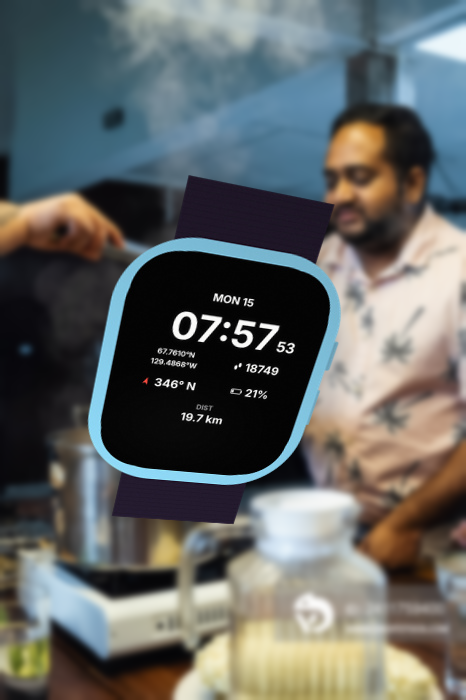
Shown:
7 h 57 min 53 s
